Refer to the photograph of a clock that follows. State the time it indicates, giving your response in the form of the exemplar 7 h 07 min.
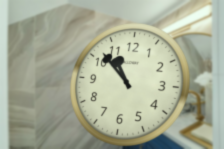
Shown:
10 h 52 min
